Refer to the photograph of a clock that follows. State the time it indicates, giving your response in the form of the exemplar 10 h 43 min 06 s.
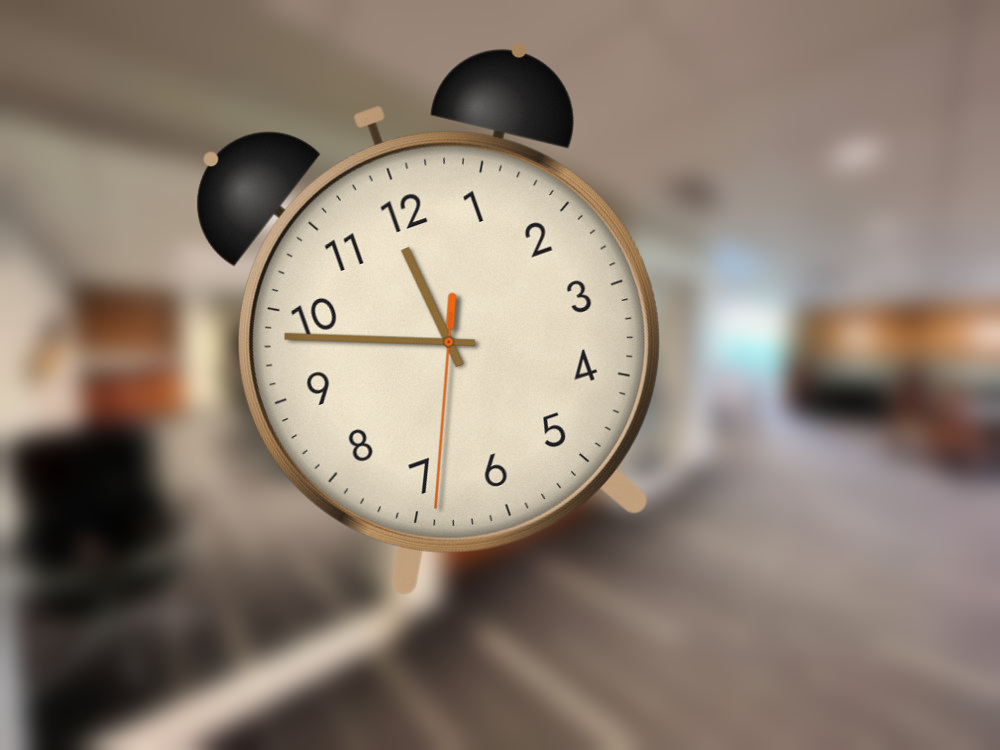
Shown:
11 h 48 min 34 s
